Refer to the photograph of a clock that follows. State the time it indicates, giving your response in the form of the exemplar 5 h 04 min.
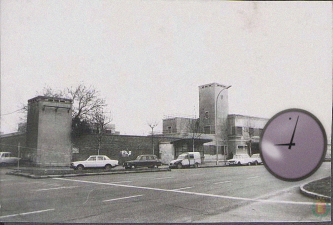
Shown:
9 h 03 min
